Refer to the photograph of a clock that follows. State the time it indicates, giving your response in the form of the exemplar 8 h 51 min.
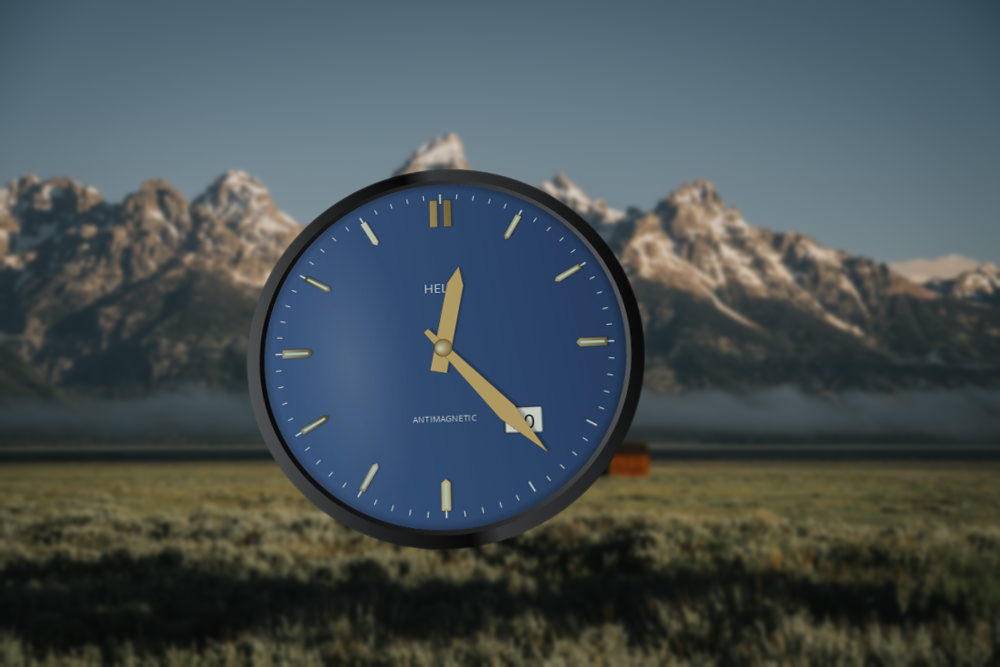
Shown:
12 h 23 min
